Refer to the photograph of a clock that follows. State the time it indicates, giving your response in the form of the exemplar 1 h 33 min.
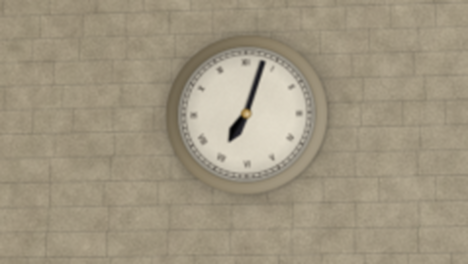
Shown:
7 h 03 min
